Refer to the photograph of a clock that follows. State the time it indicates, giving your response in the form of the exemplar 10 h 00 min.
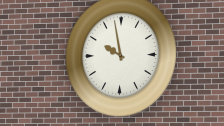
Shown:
9 h 58 min
